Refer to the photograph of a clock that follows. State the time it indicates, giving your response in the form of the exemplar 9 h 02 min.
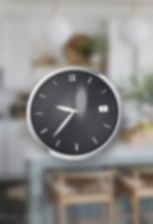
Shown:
9 h 37 min
